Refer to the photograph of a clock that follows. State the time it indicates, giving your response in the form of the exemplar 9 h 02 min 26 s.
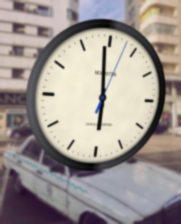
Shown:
5 h 59 min 03 s
